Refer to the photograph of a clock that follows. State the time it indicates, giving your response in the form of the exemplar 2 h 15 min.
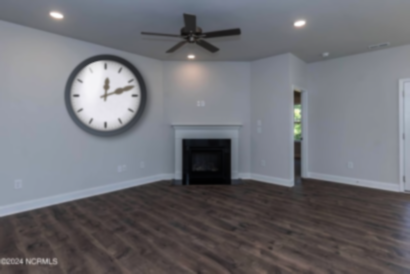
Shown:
12 h 12 min
